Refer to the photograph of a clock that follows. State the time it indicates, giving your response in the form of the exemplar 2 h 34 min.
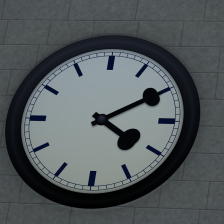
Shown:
4 h 10 min
